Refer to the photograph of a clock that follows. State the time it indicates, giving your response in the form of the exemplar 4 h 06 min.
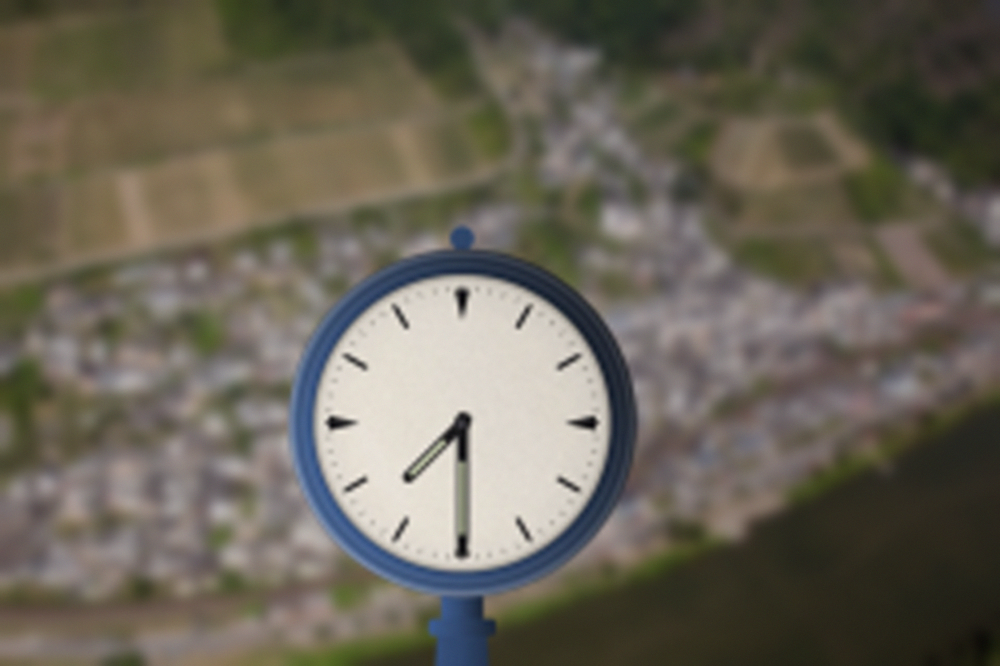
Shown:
7 h 30 min
